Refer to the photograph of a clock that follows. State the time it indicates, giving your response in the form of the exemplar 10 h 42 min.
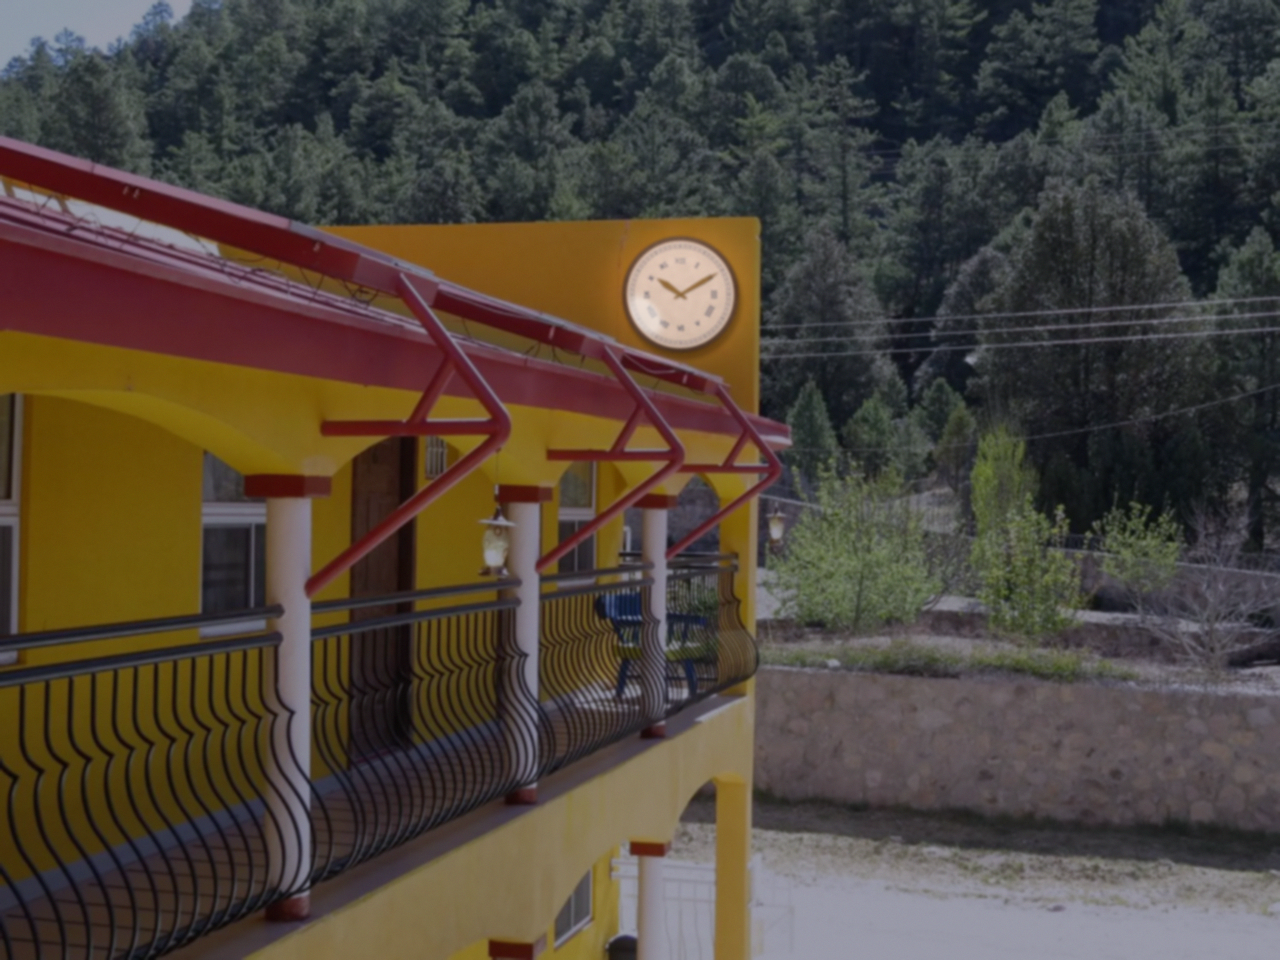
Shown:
10 h 10 min
